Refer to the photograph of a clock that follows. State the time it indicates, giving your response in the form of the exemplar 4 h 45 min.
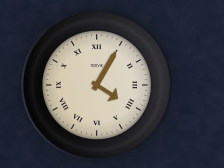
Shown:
4 h 05 min
